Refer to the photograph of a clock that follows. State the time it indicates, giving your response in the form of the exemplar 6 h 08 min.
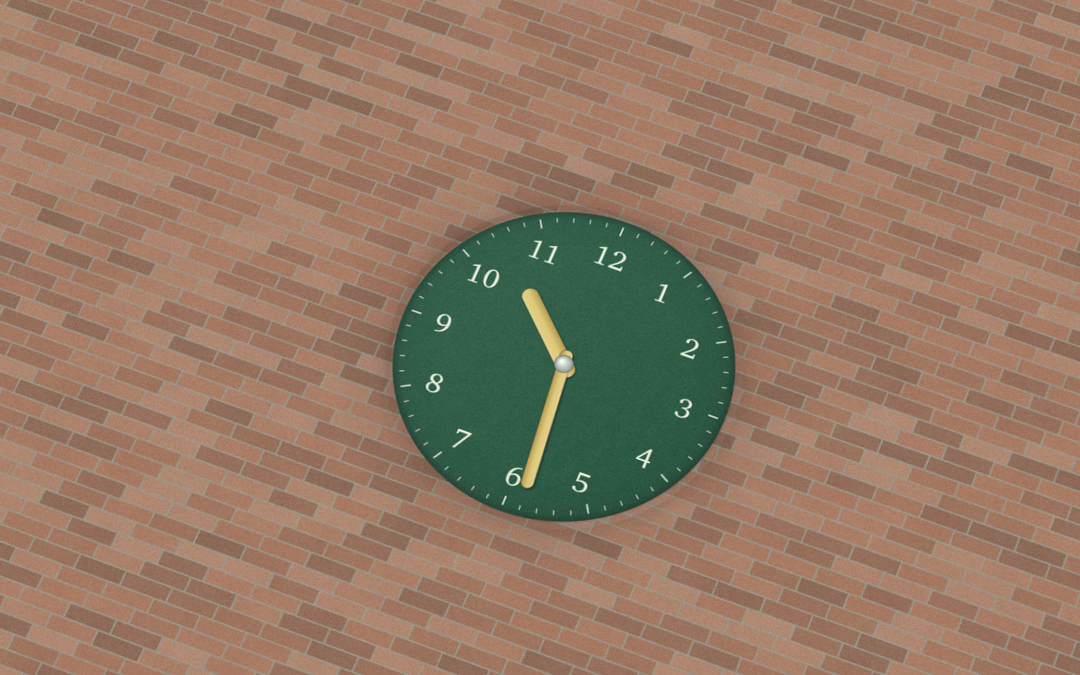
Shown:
10 h 29 min
